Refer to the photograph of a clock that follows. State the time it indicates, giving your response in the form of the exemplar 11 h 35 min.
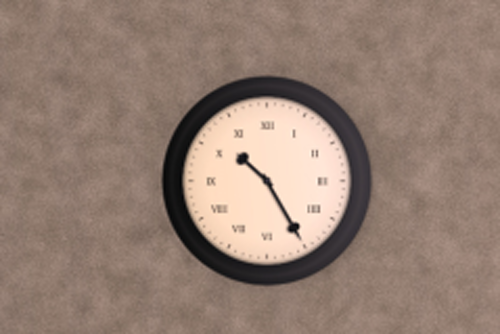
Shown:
10 h 25 min
